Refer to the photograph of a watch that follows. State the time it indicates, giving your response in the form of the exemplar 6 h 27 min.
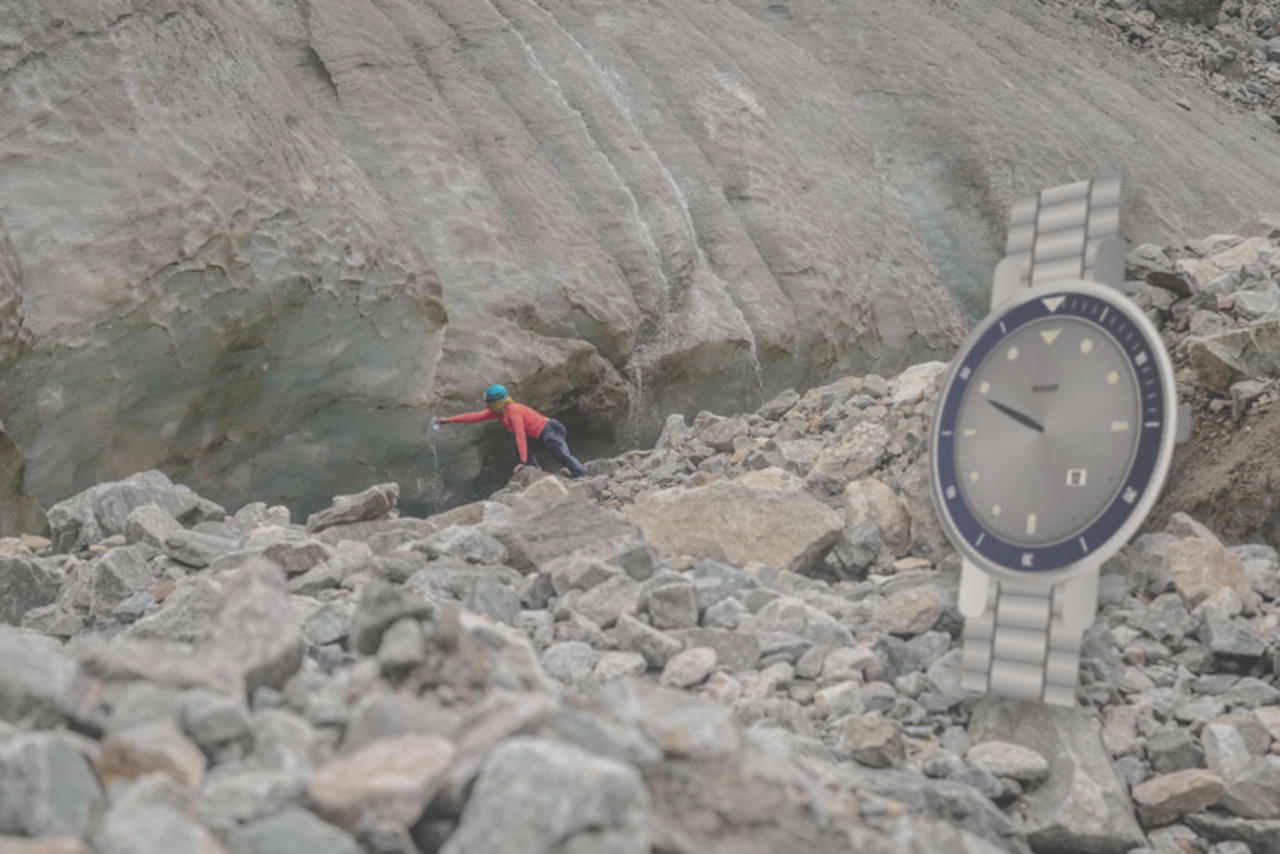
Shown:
9 h 49 min
